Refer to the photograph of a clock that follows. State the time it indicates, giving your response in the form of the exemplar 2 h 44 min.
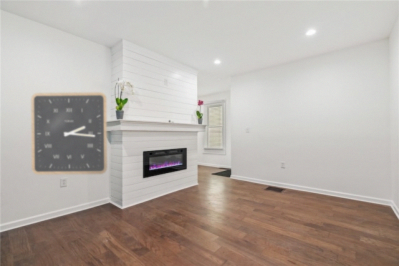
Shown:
2 h 16 min
